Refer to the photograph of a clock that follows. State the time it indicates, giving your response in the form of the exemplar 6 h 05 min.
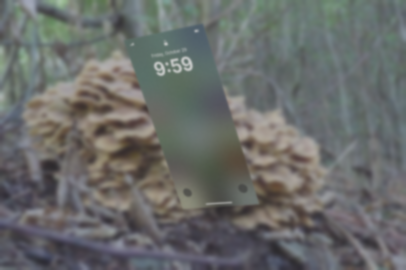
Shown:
9 h 59 min
